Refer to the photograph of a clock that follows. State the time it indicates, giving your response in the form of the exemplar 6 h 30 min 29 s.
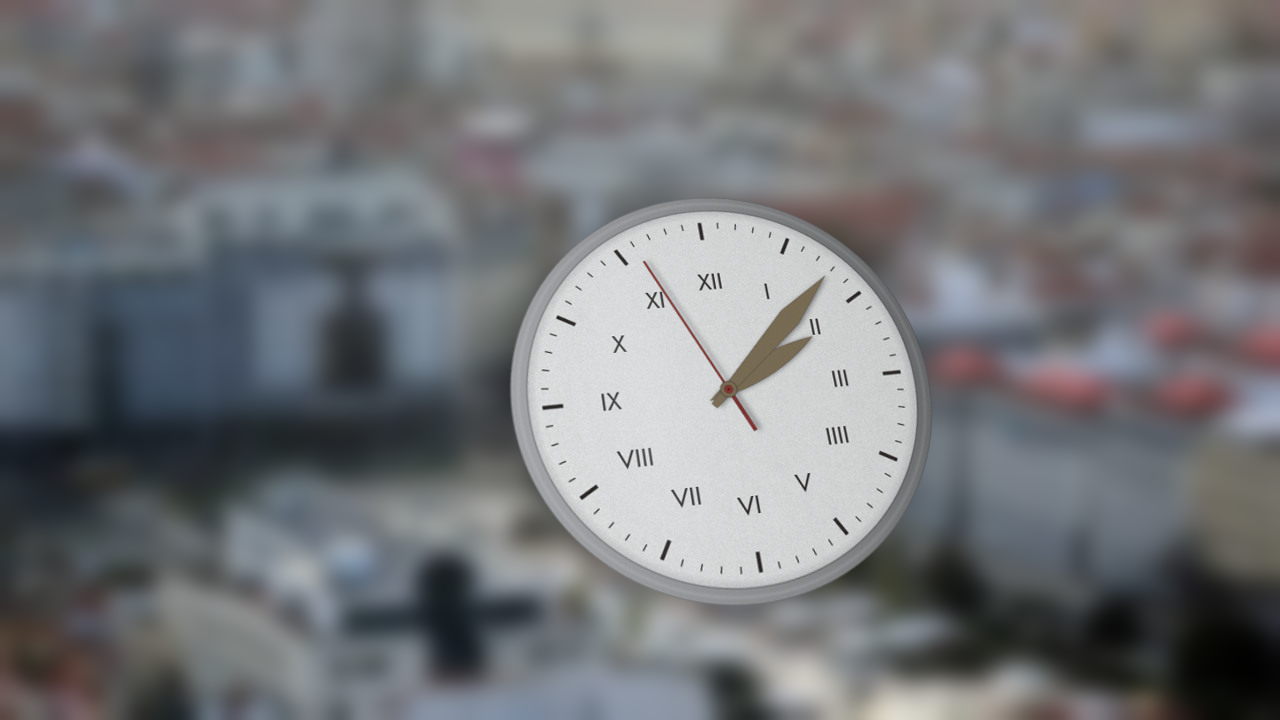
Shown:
2 h 07 min 56 s
